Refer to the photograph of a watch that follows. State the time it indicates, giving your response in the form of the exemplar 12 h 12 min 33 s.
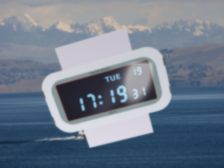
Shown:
17 h 19 min 31 s
